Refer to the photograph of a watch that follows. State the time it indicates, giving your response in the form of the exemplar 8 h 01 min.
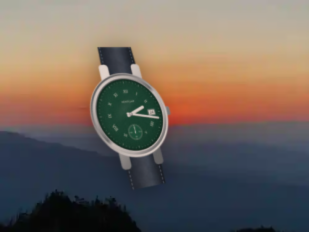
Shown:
2 h 17 min
